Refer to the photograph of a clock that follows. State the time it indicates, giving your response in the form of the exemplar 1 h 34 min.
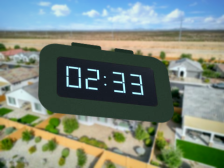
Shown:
2 h 33 min
